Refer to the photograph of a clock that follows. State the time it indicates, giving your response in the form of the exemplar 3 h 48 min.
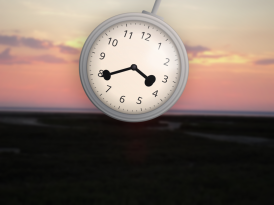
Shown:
3 h 39 min
